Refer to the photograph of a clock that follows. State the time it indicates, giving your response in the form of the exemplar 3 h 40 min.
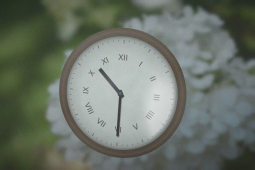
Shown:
10 h 30 min
